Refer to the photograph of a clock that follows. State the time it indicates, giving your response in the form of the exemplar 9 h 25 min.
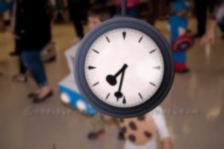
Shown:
7 h 32 min
